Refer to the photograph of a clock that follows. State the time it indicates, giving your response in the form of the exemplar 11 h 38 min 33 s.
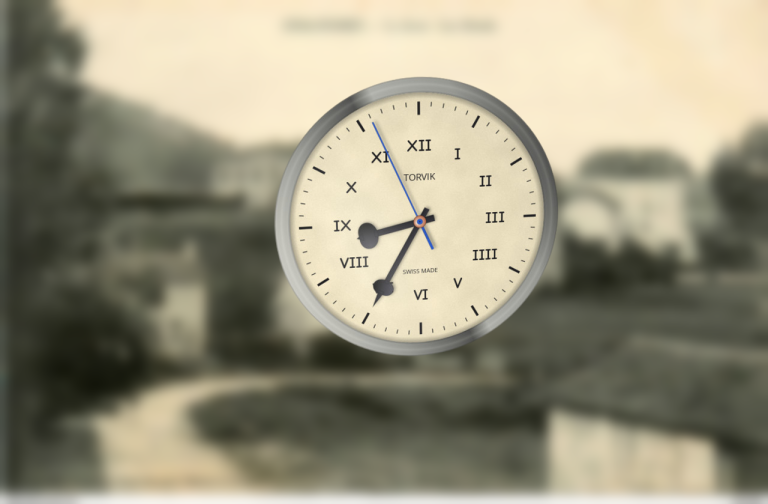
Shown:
8 h 34 min 56 s
